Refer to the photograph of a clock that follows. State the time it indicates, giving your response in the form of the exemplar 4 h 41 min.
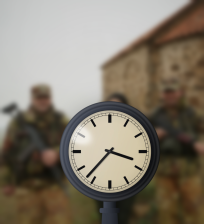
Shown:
3 h 37 min
